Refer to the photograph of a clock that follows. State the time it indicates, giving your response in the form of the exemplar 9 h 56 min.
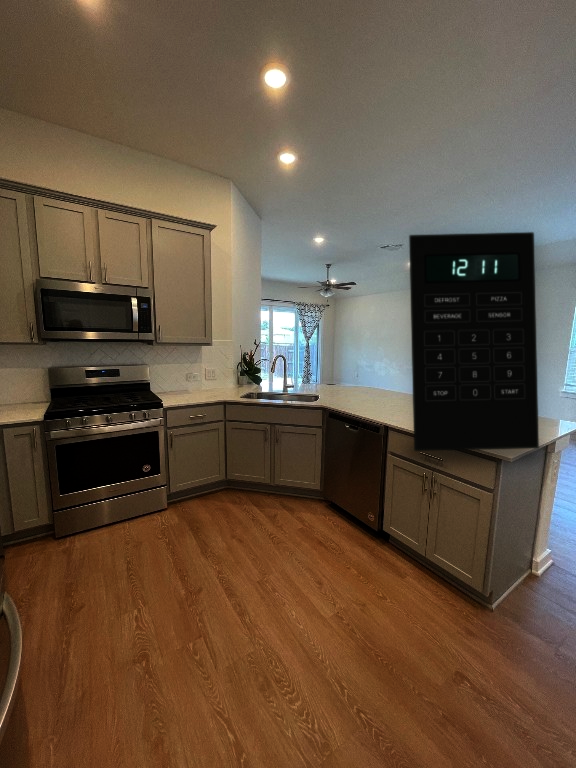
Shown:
12 h 11 min
